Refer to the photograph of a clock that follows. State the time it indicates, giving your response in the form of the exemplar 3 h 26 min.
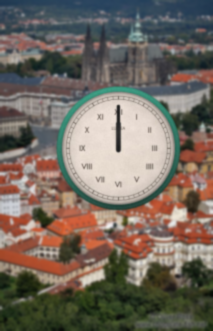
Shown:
12 h 00 min
